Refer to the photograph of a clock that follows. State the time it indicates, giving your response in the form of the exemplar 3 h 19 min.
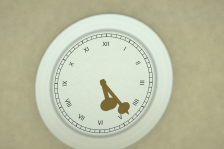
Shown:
5 h 23 min
